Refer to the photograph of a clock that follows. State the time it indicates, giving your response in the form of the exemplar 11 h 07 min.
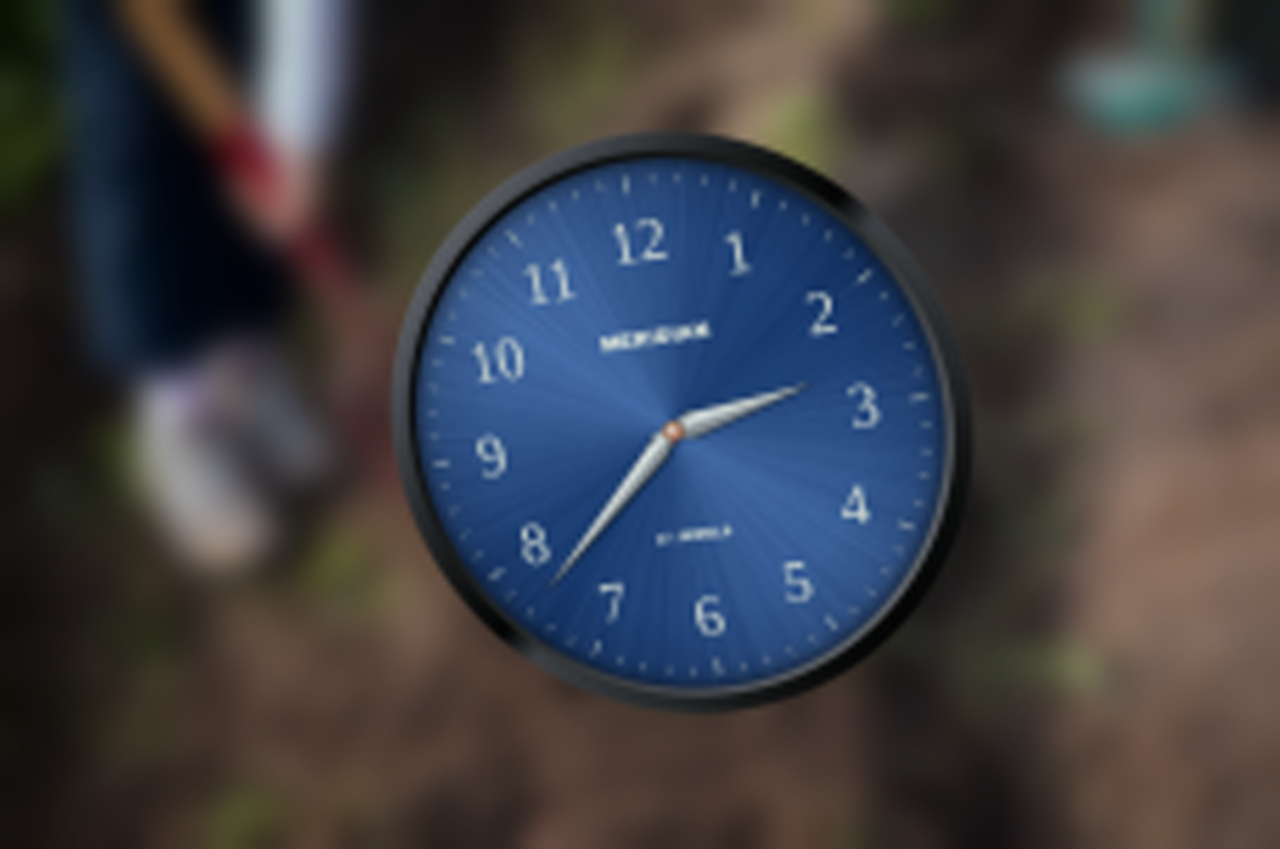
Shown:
2 h 38 min
